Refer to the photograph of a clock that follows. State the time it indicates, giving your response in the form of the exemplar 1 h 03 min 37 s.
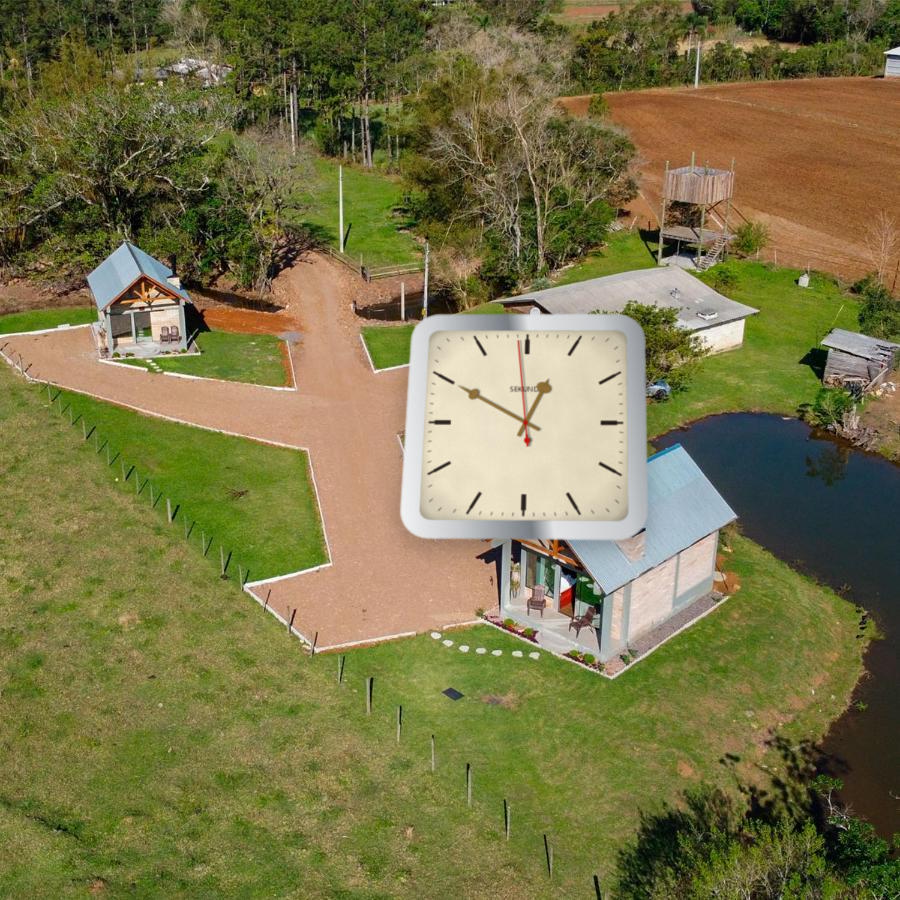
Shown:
12 h 49 min 59 s
